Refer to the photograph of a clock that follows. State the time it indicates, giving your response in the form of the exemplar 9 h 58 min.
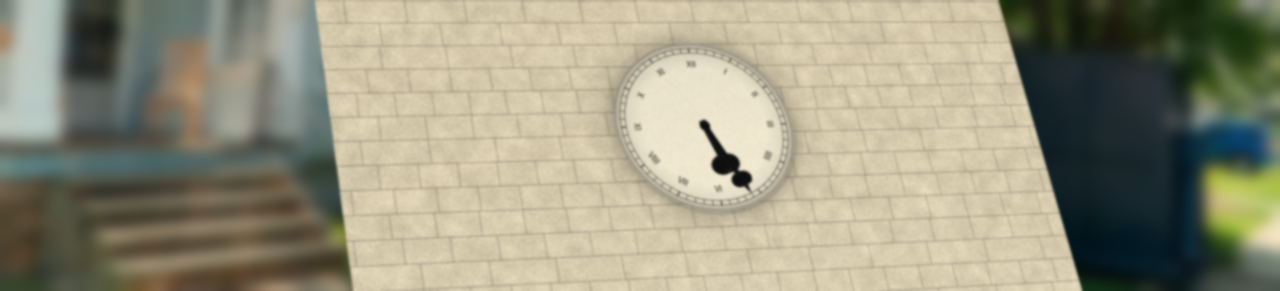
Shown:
5 h 26 min
